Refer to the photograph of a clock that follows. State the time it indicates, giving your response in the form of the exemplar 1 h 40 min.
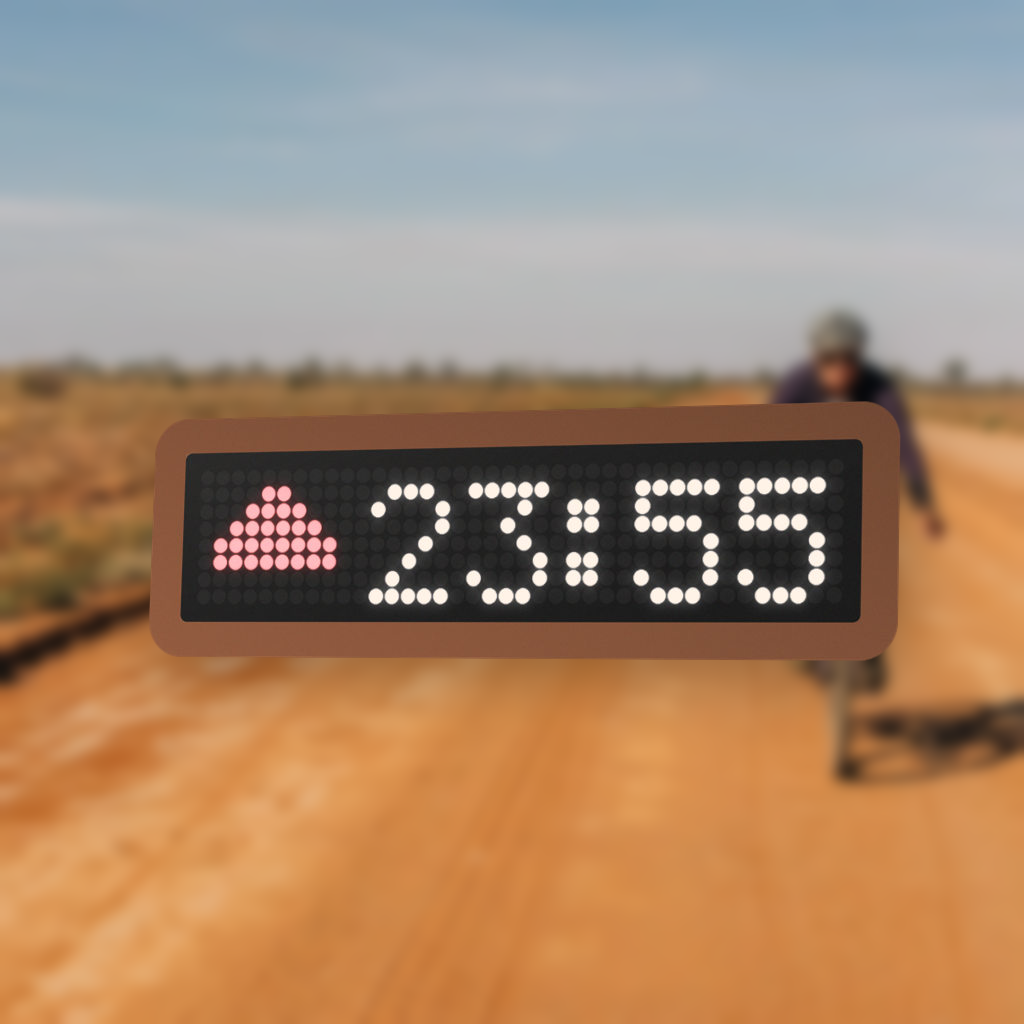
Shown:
23 h 55 min
